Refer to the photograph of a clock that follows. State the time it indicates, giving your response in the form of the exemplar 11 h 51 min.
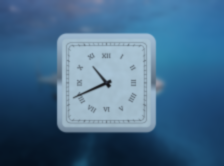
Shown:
10 h 41 min
